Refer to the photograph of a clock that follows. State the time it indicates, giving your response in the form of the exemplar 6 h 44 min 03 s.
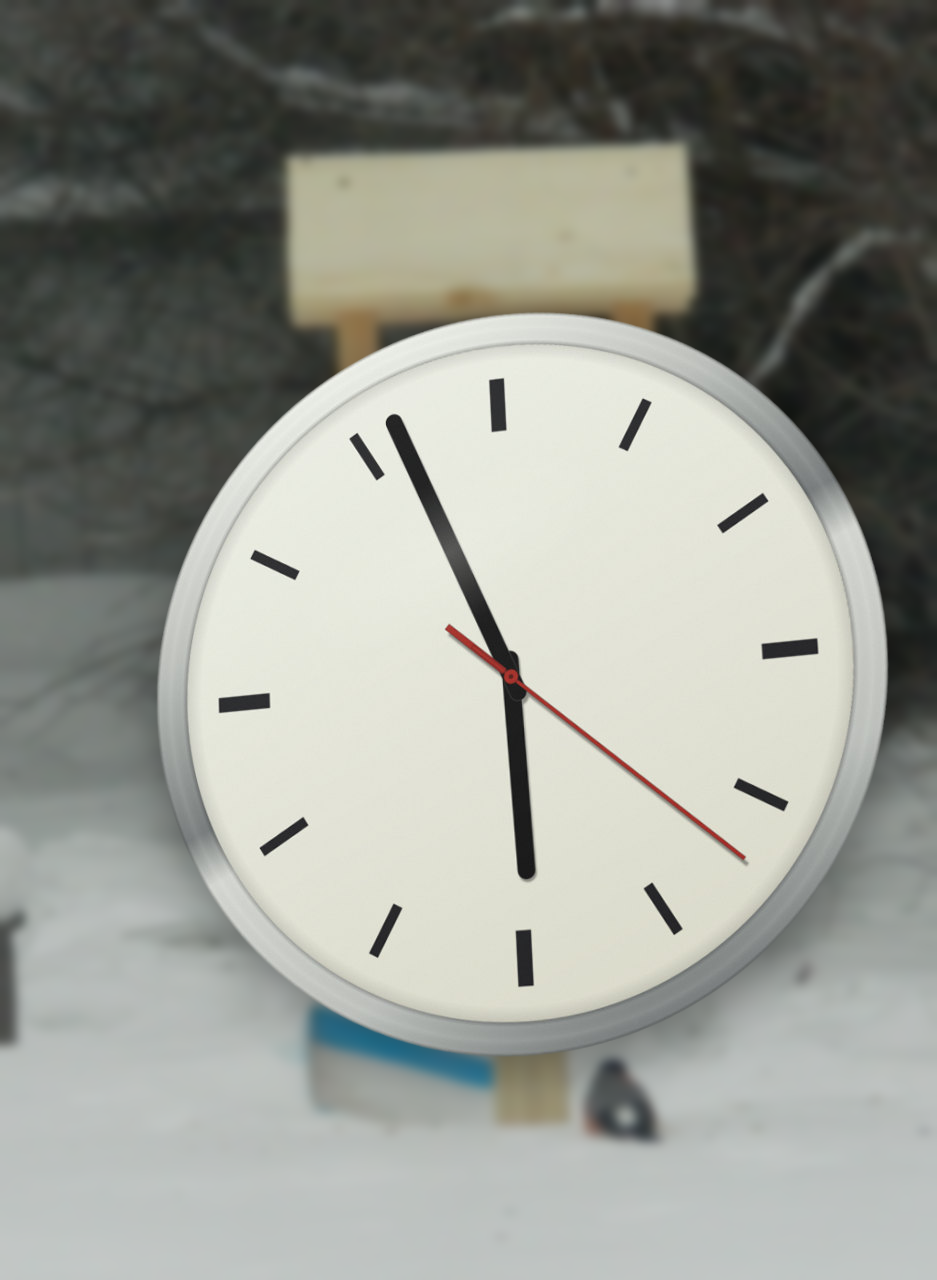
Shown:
5 h 56 min 22 s
